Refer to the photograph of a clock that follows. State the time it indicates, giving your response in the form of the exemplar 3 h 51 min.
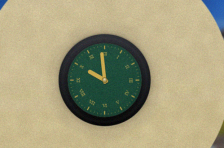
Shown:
9 h 59 min
